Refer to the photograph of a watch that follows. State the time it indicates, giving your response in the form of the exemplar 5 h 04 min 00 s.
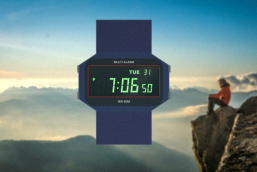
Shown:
7 h 06 min 50 s
